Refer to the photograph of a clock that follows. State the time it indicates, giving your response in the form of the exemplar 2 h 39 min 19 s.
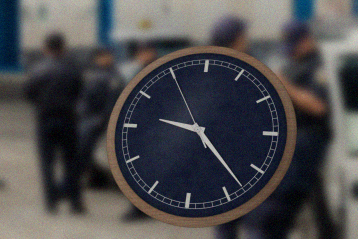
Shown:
9 h 22 min 55 s
